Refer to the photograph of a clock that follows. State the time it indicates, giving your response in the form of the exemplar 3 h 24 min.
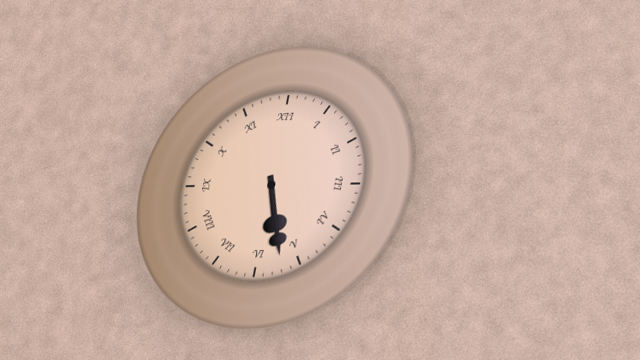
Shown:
5 h 27 min
